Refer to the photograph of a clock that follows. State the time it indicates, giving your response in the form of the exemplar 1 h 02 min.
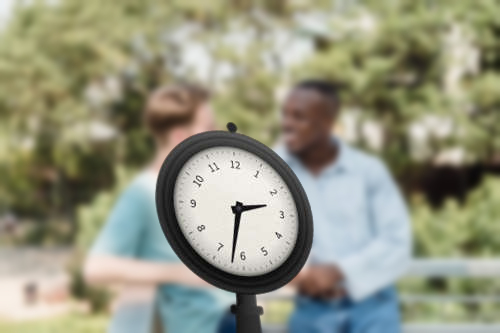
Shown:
2 h 32 min
